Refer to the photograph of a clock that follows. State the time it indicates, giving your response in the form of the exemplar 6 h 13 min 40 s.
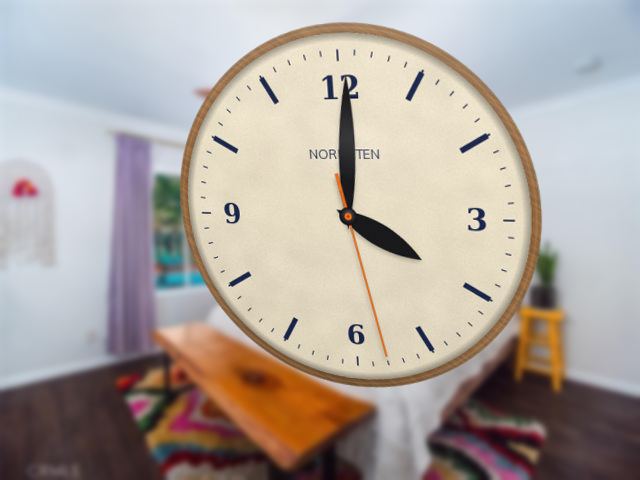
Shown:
4 h 00 min 28 s
